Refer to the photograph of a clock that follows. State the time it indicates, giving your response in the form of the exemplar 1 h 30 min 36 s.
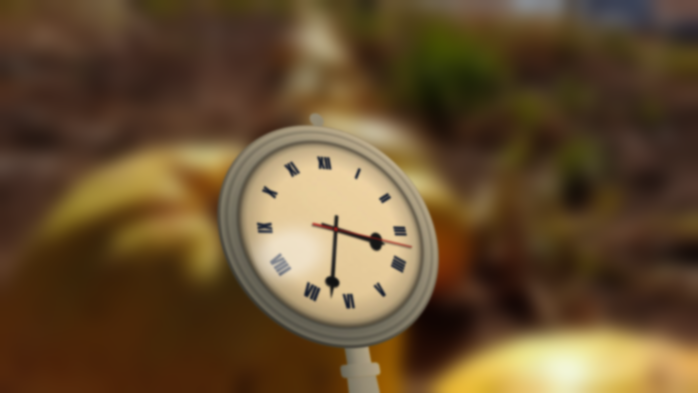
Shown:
3 h 32 min 17 s
